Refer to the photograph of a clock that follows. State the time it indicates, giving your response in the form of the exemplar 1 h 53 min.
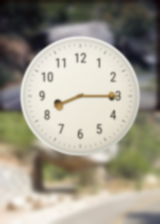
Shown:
8 h 15 min
